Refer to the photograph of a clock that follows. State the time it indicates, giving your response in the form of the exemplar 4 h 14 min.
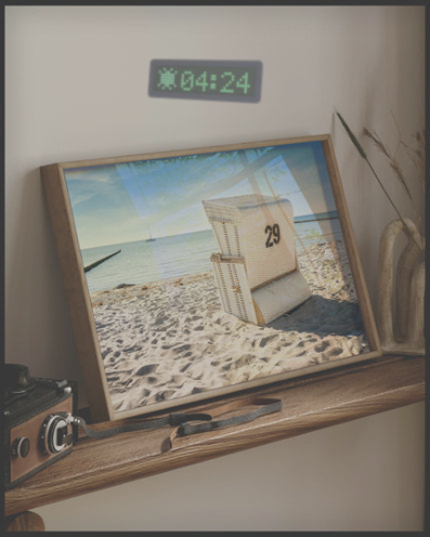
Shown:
4 h 24 min
